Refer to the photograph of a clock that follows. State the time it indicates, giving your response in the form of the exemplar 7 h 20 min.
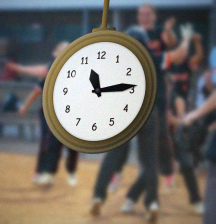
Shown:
11 h 14 min
